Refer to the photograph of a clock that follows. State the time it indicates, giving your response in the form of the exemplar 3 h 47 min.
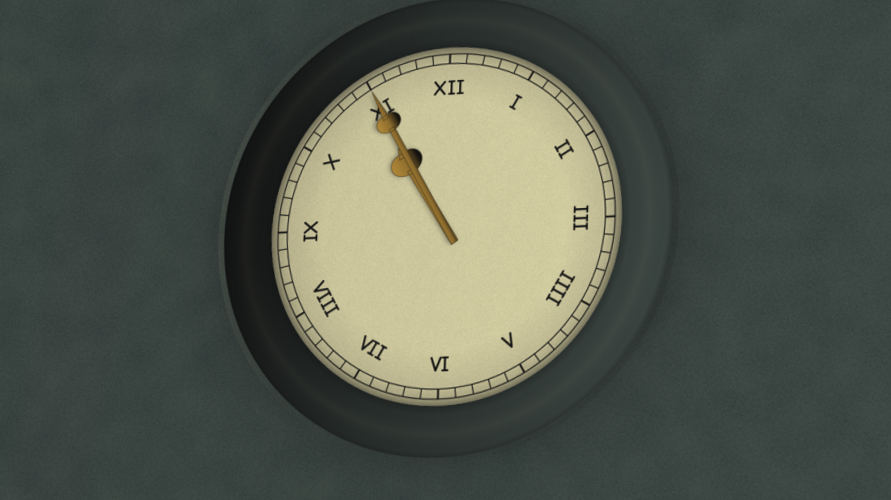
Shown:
10 h 55 min
